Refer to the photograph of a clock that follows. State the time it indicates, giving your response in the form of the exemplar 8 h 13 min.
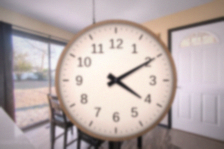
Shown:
4 h 10 min
